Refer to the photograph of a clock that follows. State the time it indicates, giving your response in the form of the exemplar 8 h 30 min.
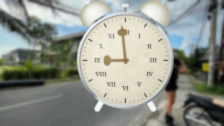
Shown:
8 h 59 min
